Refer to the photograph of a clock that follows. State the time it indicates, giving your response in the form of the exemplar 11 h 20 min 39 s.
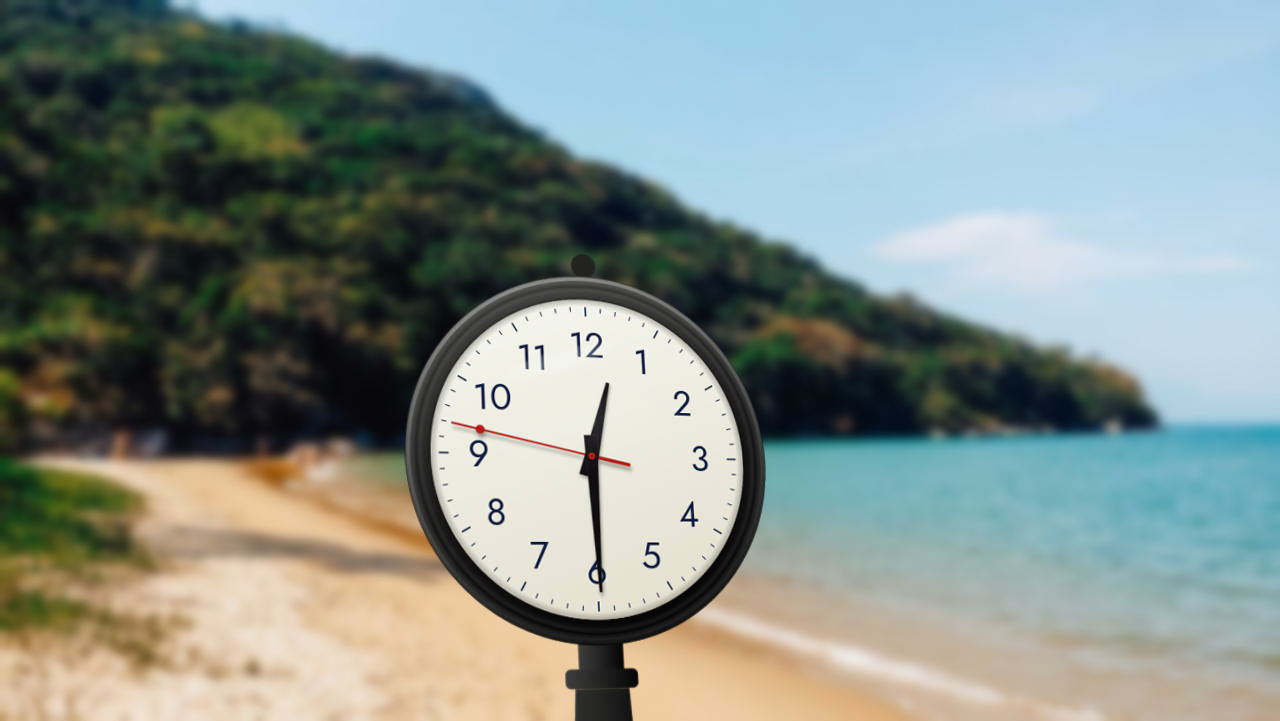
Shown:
12 h 29 min 47 s
